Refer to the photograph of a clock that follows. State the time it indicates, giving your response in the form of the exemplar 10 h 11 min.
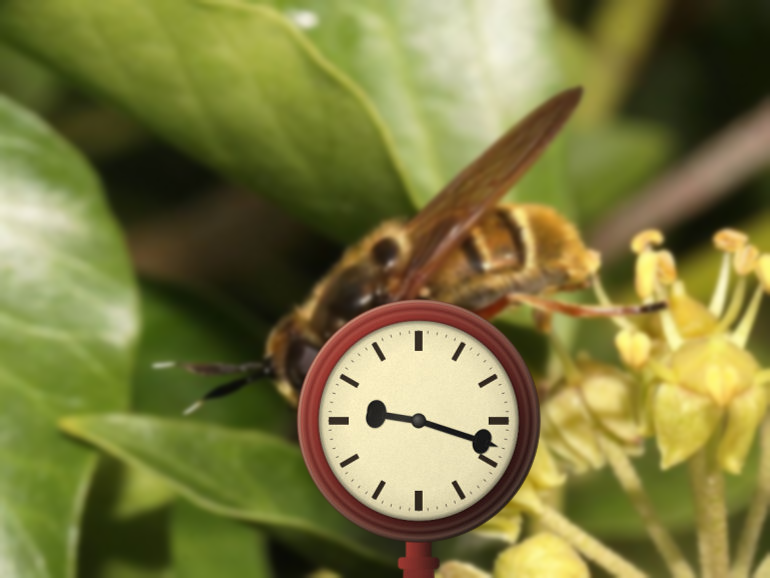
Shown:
9 h 18 min
